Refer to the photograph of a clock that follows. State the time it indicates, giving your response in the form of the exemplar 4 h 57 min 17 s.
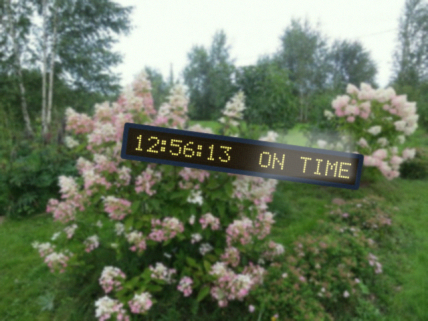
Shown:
12 h 56 min 13 s
